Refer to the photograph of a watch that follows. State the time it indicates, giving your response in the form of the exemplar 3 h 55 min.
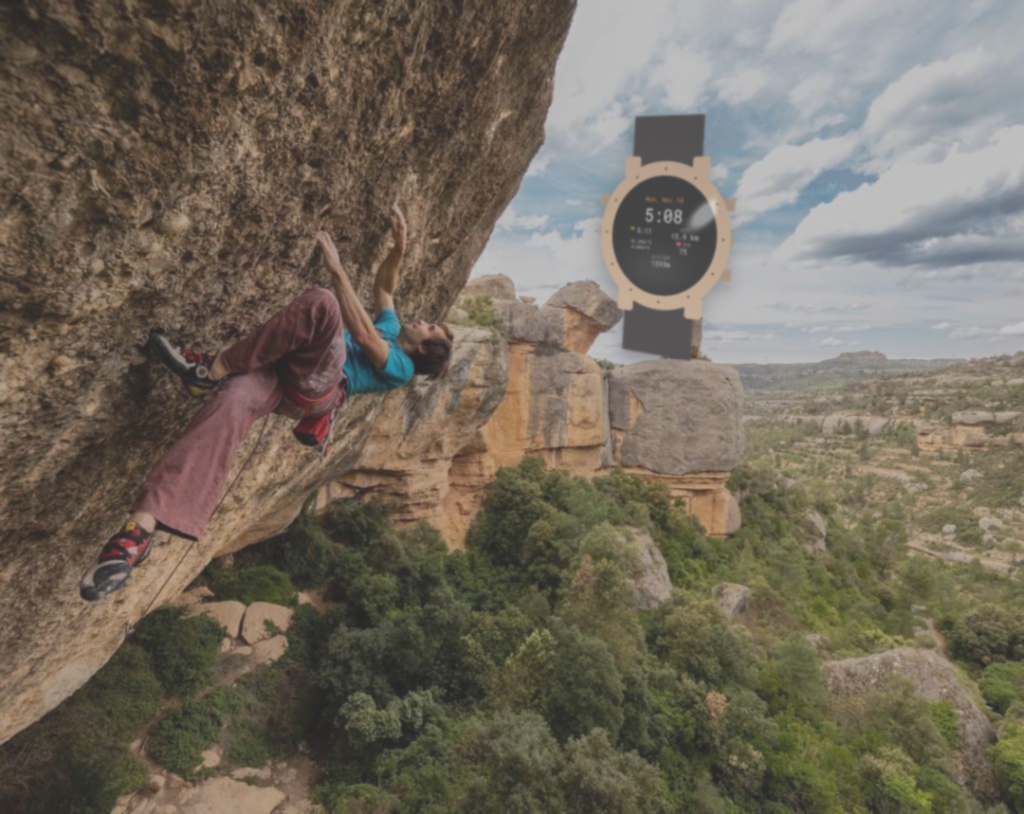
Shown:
5 h 08 min
